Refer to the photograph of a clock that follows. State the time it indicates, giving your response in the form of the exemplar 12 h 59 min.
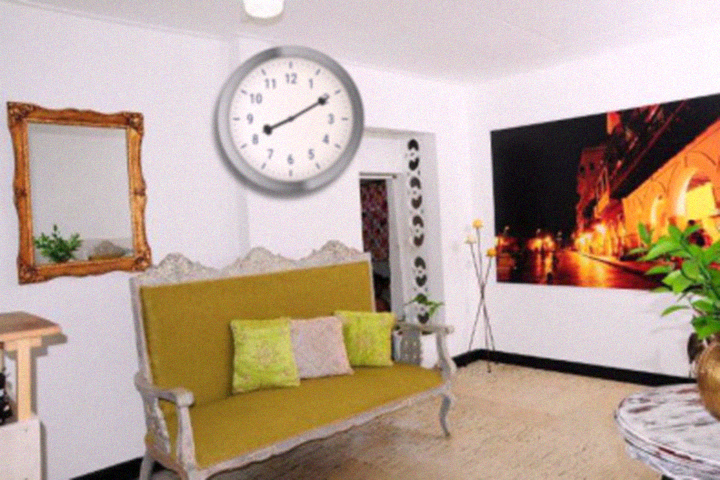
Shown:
8 h 10 min
